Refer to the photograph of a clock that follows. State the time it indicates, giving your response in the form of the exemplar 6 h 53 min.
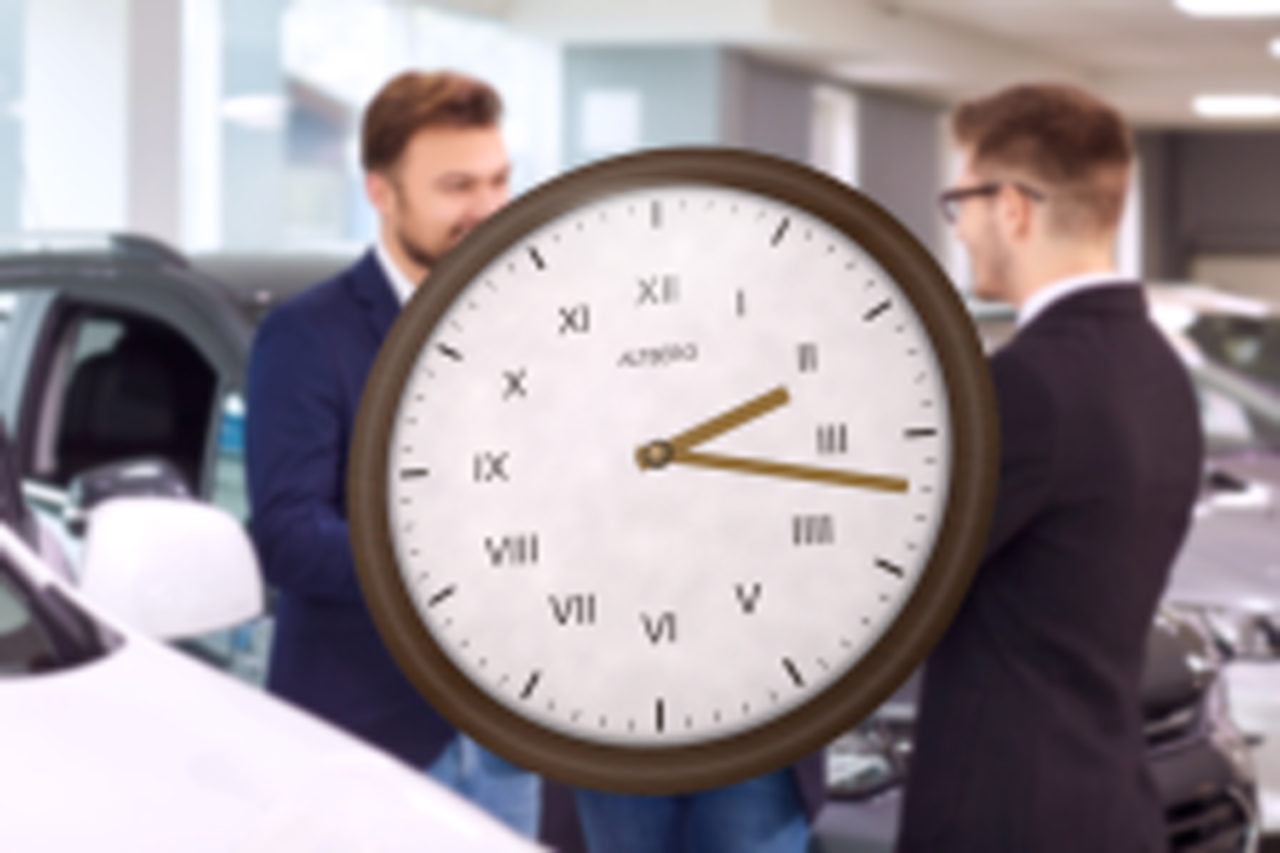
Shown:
2 h 17 min
